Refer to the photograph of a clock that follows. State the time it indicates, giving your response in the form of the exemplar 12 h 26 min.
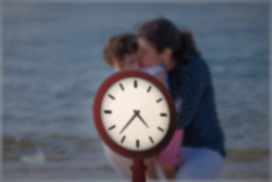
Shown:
4 h 37 min
